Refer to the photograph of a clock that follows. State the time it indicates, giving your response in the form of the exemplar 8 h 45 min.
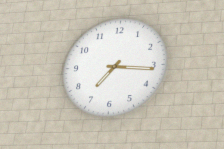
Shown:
7 h 16 min
